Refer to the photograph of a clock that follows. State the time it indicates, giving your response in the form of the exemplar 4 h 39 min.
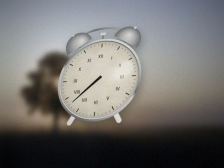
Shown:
7 h 38 min
